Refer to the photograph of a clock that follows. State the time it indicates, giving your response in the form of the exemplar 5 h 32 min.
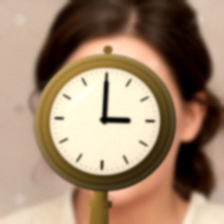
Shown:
3 h 00 min
